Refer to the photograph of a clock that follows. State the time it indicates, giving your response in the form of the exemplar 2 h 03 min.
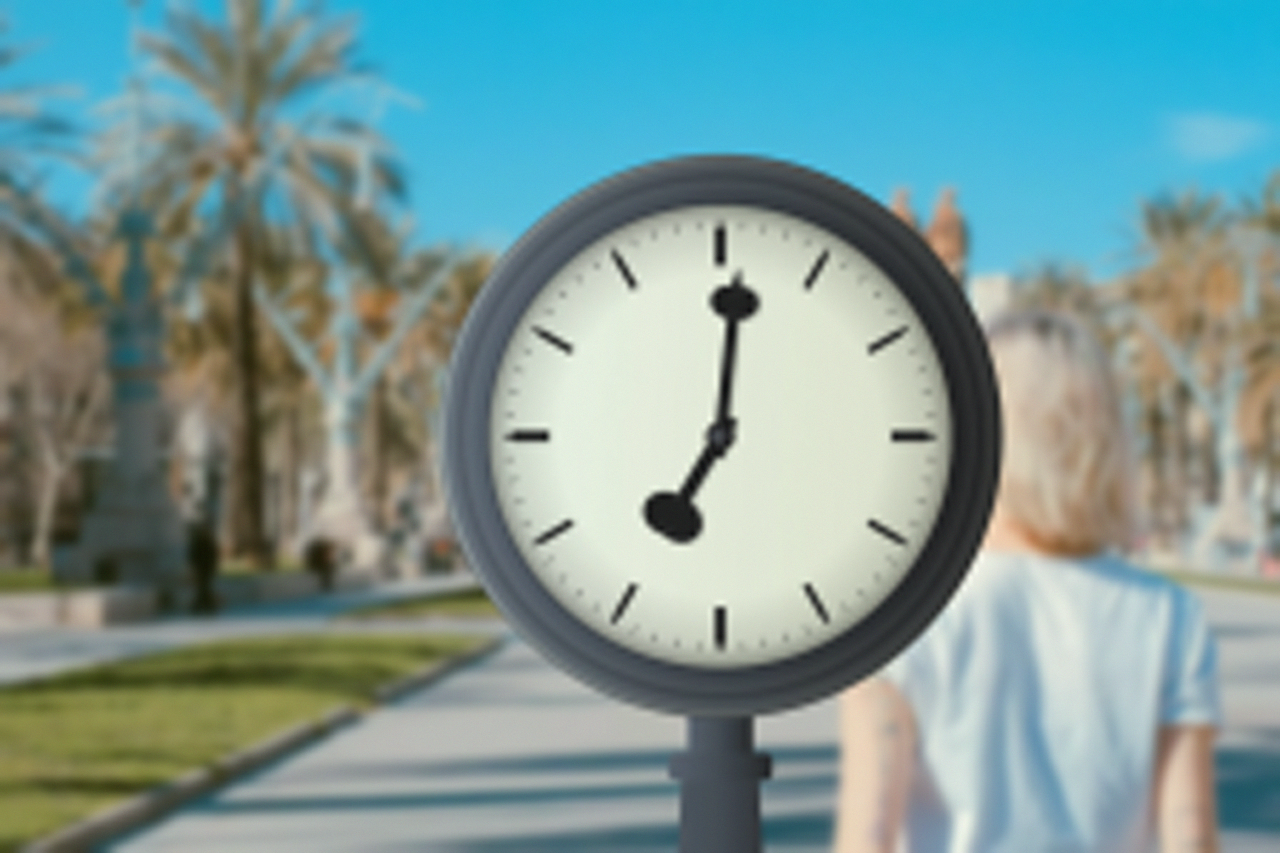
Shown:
7 h 01 min
